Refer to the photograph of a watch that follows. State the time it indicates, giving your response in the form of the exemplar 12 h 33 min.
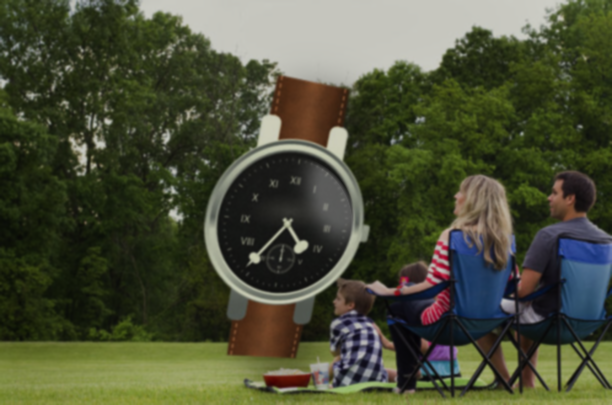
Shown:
4 h 36 min
